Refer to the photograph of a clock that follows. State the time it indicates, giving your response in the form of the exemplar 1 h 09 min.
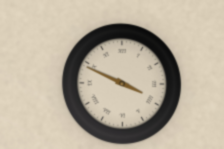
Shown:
3 h 49 min
